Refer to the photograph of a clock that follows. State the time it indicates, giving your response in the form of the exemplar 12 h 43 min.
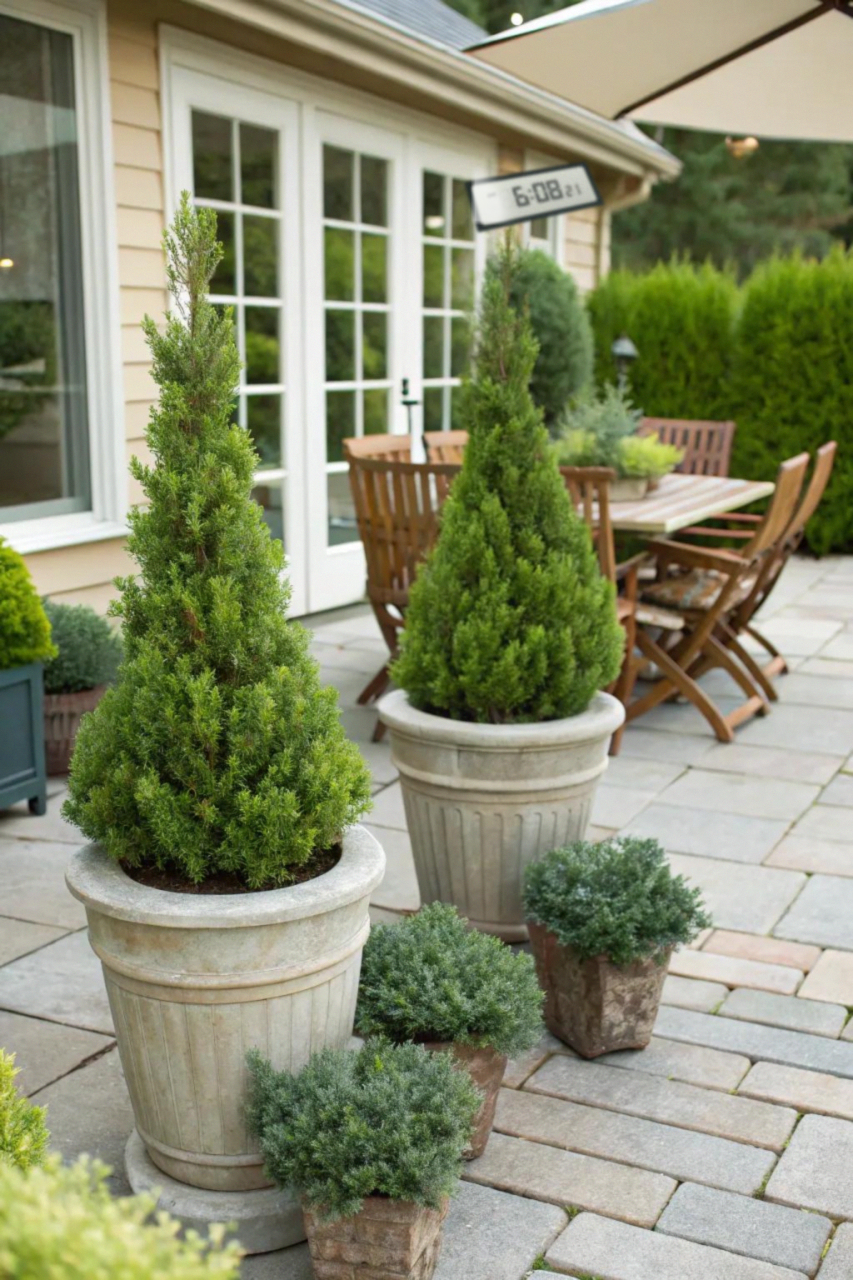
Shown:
6 h 08 min
